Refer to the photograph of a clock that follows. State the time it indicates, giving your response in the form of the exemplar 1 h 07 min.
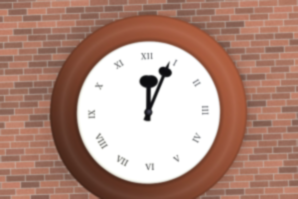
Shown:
12 h 04 min
